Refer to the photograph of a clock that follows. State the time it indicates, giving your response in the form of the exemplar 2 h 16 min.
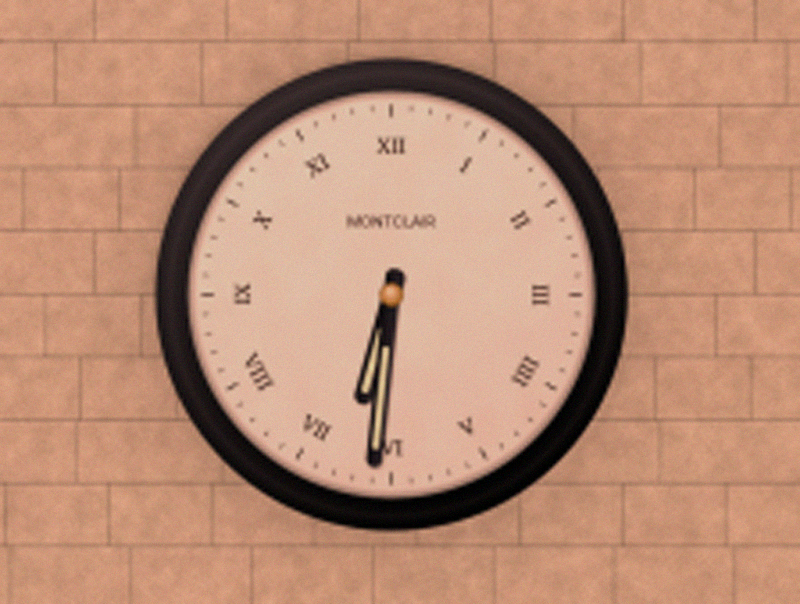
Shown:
6 h 31 min
